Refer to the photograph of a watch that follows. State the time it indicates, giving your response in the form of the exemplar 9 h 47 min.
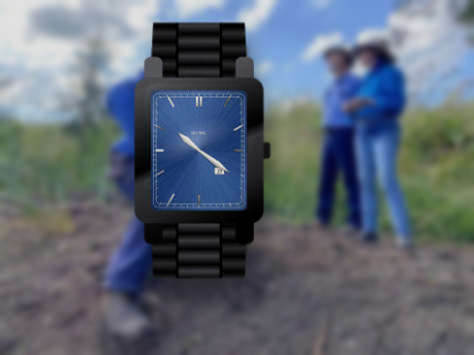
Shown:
10 h 21 min
